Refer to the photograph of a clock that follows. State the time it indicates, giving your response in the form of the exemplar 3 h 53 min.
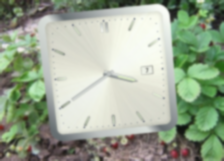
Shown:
3 h 40 min
